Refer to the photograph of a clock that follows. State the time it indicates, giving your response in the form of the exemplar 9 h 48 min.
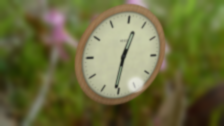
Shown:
12 h 31 min
